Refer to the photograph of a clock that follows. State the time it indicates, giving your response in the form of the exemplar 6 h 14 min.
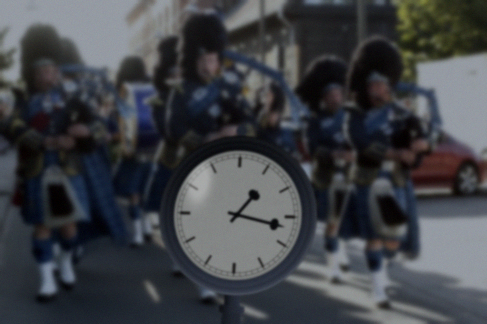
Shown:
1 h 17 min
